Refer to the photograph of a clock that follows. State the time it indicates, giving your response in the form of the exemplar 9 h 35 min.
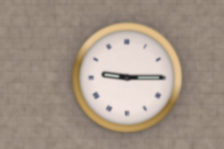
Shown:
9 h 15 min
